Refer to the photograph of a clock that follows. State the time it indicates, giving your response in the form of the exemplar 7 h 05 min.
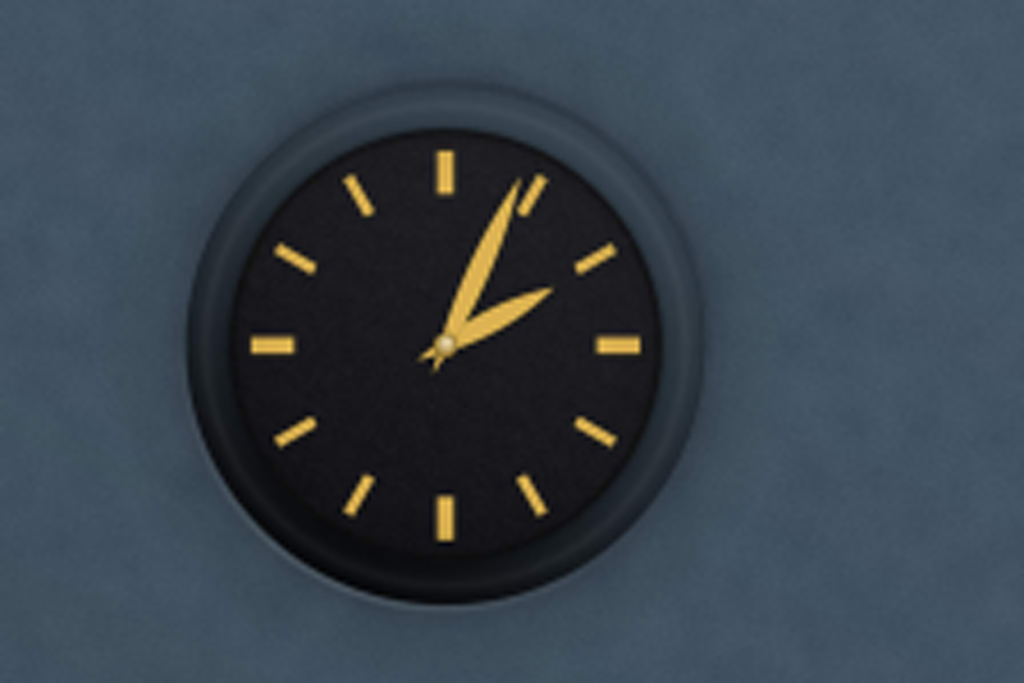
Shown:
2 h 04 min
